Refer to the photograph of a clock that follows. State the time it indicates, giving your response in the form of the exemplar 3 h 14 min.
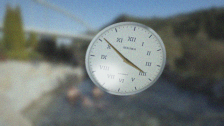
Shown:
3 h 51 min
